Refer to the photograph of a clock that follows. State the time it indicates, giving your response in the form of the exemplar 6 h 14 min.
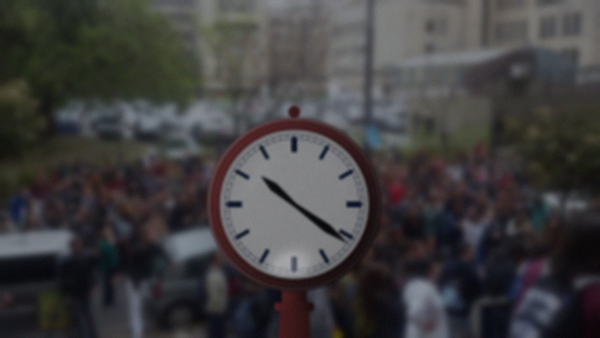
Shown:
10 h 21 min
